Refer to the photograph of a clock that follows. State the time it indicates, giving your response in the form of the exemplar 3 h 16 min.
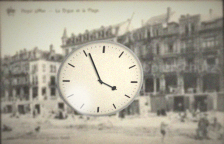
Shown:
3 h 56 min
